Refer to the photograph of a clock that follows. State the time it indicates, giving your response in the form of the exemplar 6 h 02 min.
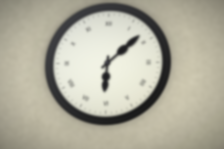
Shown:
6 h 08 min
